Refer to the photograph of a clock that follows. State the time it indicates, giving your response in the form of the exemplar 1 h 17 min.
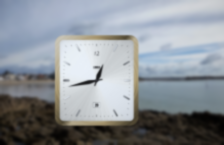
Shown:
12 h 43 min
